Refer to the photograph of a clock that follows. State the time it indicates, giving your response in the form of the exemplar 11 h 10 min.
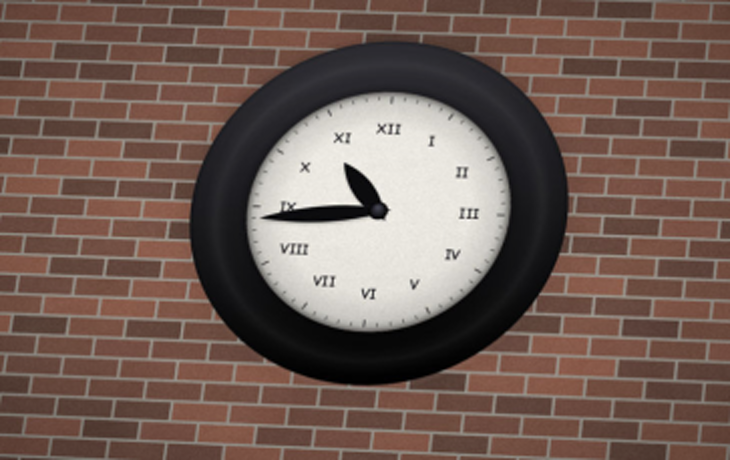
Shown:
10 h 44 min
